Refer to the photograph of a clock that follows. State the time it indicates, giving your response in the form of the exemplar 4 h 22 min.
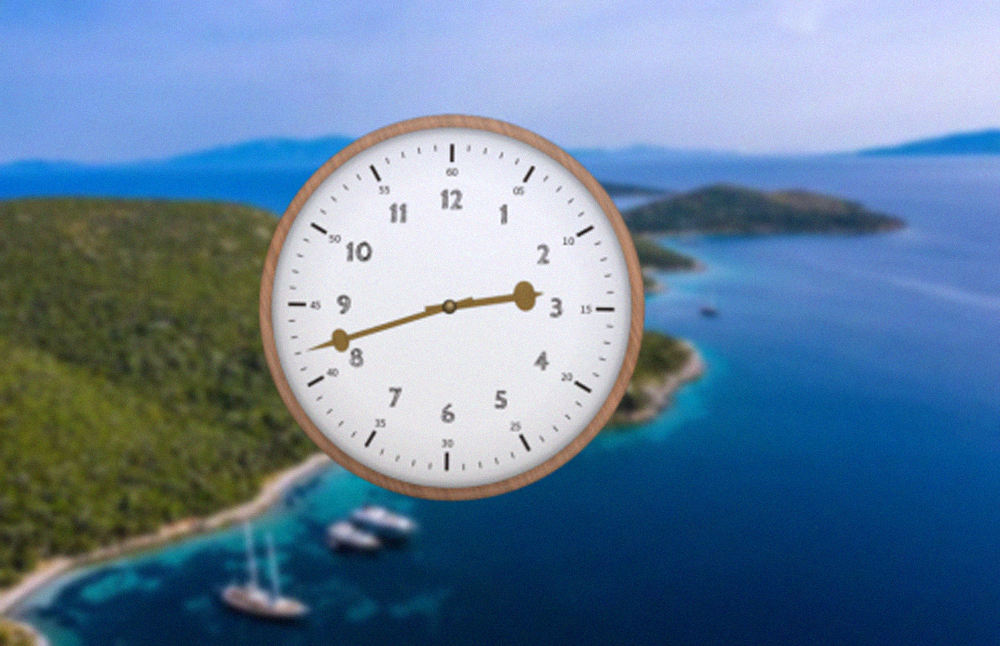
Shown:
2 h 42 min
